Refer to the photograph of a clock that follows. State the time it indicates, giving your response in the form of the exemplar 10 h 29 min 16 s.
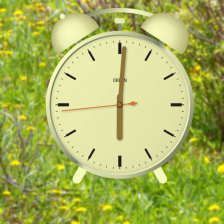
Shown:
6 h 00 min 44 s
